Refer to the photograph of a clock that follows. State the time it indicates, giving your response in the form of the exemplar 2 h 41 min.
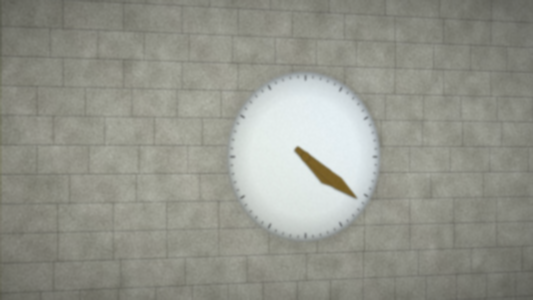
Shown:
4 h 21 min
